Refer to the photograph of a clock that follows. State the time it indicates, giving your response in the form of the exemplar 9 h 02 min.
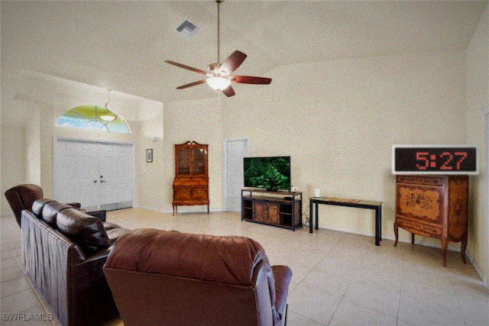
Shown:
5 h 27 min
